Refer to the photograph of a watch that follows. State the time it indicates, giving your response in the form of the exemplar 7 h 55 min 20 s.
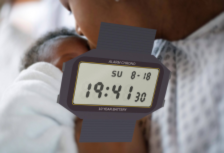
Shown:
19 h 41 min 30 s
